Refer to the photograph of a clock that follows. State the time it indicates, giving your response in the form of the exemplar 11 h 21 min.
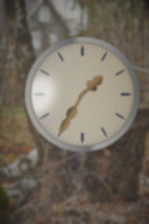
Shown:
1 h 35 min
